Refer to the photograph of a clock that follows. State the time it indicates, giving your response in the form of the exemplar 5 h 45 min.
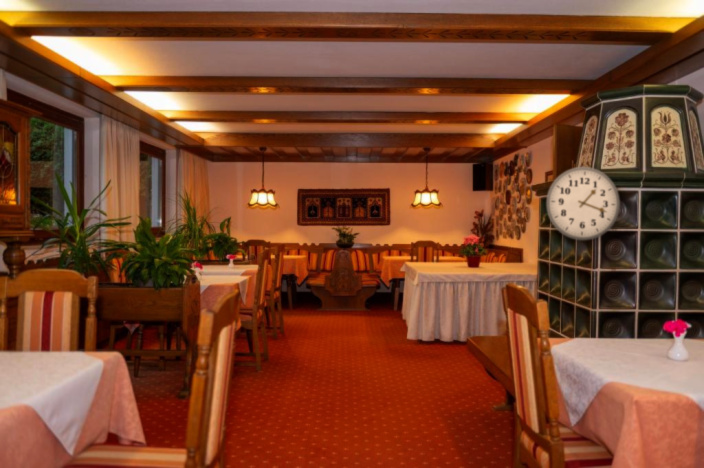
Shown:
1 h 18 min
